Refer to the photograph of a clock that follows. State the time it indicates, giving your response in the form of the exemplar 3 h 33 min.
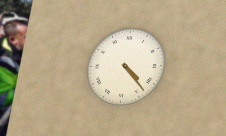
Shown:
4 h 23 min
